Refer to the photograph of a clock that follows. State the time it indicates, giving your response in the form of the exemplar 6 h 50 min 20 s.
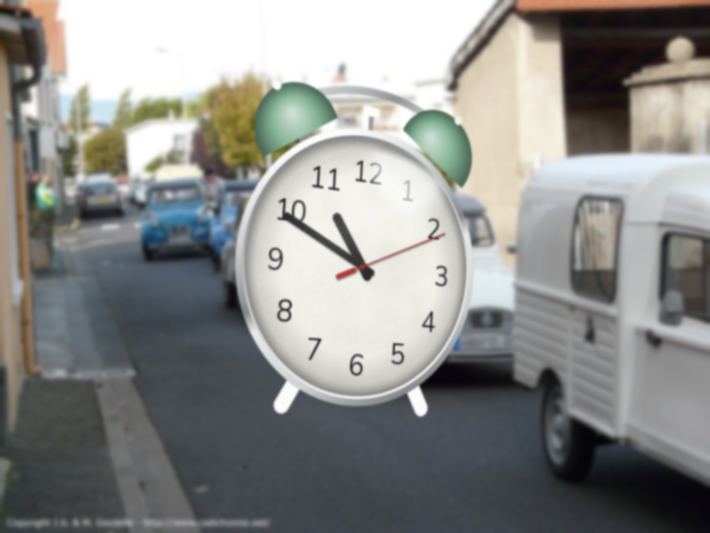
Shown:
10 h 49 min 11 s
